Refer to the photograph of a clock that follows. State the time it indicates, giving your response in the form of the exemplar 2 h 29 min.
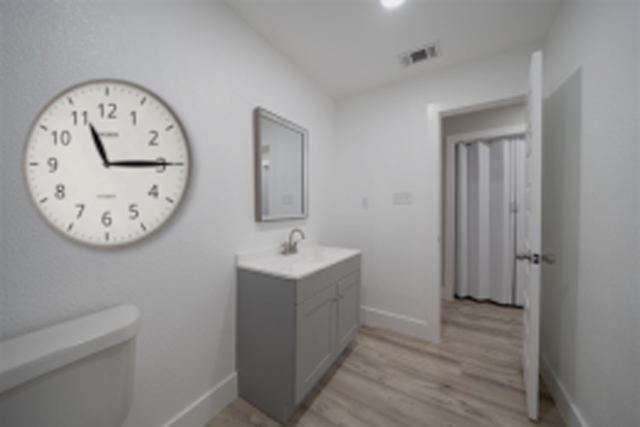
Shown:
11 h 15 min
